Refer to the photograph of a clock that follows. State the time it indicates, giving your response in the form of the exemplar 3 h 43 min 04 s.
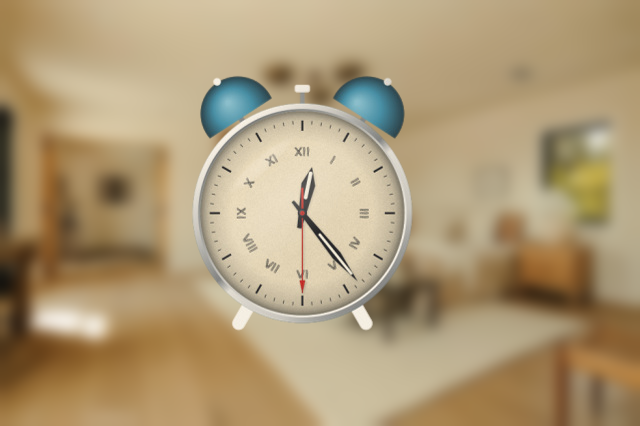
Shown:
12 h 23 min 30 s
